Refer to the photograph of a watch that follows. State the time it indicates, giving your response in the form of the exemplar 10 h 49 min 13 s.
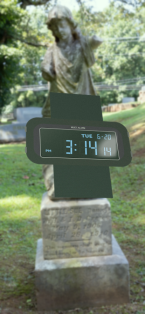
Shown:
3 h 14 min 14 s
